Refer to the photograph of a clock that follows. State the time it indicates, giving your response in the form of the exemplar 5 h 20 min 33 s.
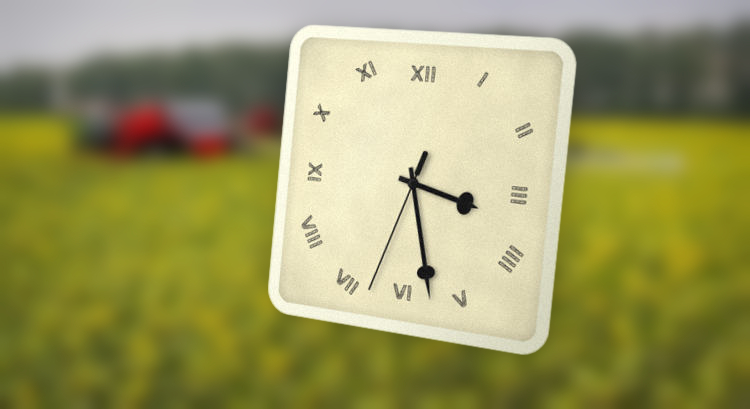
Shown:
3 h 27 min 33 s
